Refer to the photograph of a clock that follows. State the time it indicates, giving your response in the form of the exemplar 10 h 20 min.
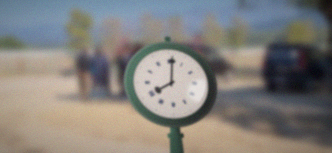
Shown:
8 h 01 min
